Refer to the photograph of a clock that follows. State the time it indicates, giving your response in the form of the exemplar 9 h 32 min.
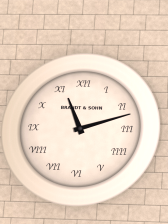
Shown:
11 h 12 min
